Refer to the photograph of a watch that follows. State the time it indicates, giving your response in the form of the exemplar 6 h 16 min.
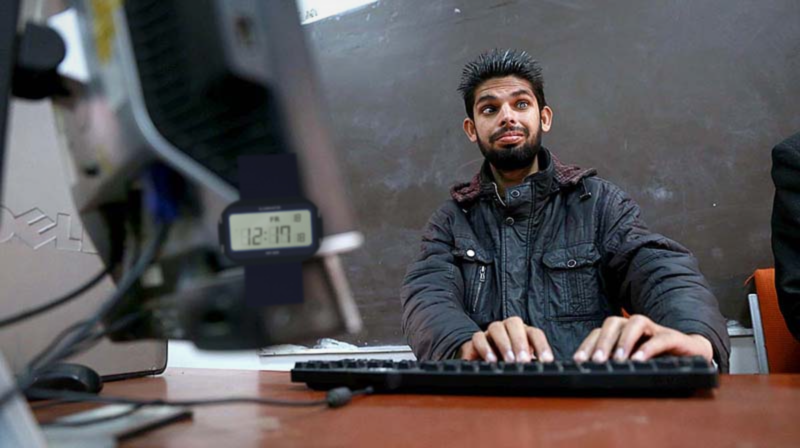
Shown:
12 h 17 min
